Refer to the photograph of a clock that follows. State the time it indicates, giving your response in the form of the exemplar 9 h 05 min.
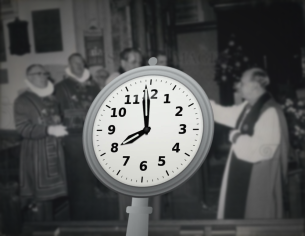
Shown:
7 h 59 min
